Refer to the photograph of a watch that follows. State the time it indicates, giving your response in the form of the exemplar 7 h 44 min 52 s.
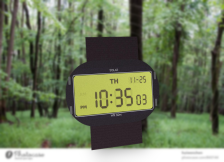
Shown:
10 h 35 min 03 s
